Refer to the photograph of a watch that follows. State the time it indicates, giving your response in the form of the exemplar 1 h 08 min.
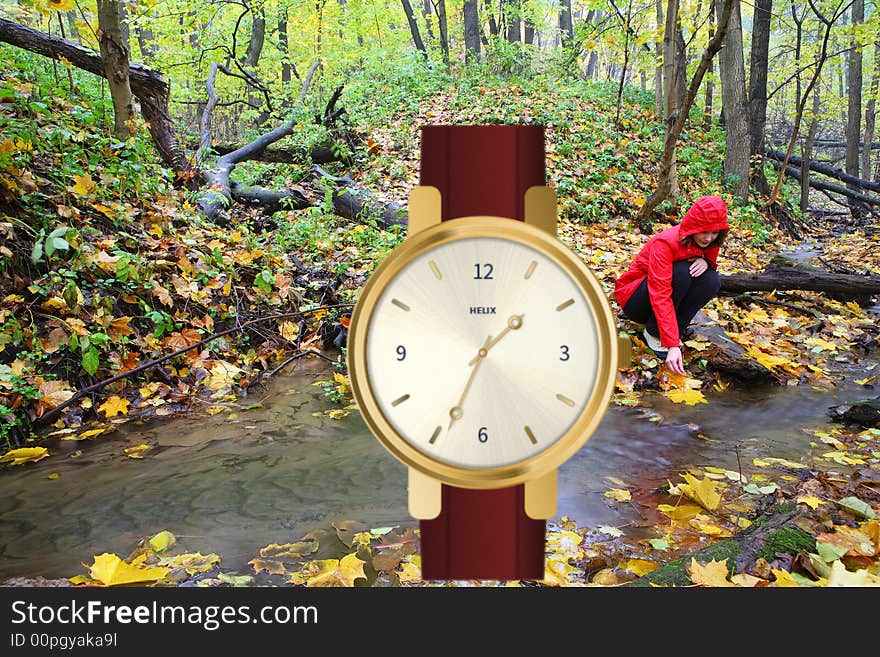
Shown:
1 h 34 min
